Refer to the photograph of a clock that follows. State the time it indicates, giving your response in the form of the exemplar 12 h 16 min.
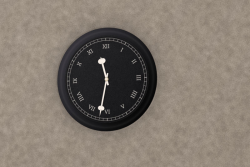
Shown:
11 h 32 min
